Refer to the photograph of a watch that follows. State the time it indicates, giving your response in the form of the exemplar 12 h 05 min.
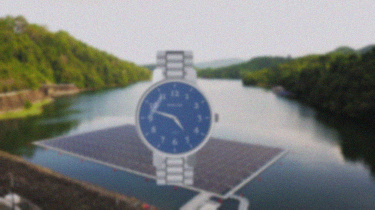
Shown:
4 h 48 min
